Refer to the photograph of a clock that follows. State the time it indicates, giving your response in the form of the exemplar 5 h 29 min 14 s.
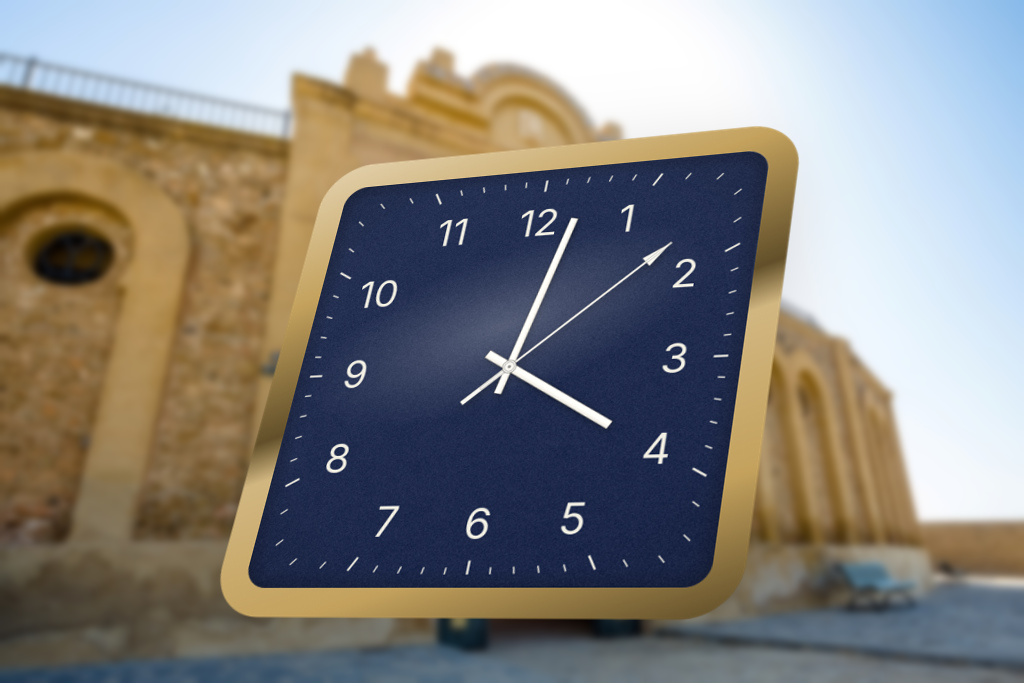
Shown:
4 h 02 min 08 s
